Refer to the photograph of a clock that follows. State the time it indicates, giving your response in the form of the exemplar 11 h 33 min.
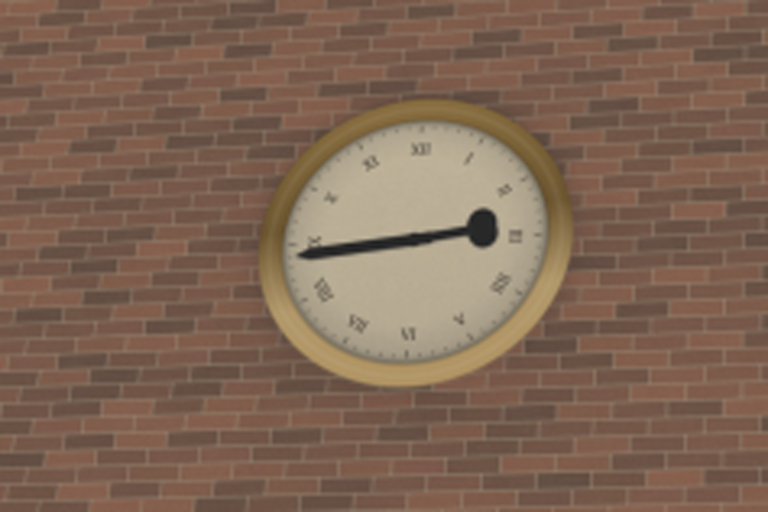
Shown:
2 h 44 min
